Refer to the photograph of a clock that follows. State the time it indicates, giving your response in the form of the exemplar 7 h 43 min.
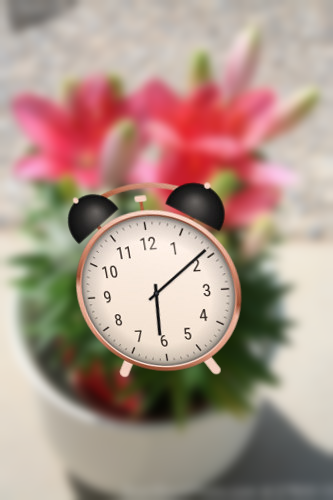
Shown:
6 h 09 min
